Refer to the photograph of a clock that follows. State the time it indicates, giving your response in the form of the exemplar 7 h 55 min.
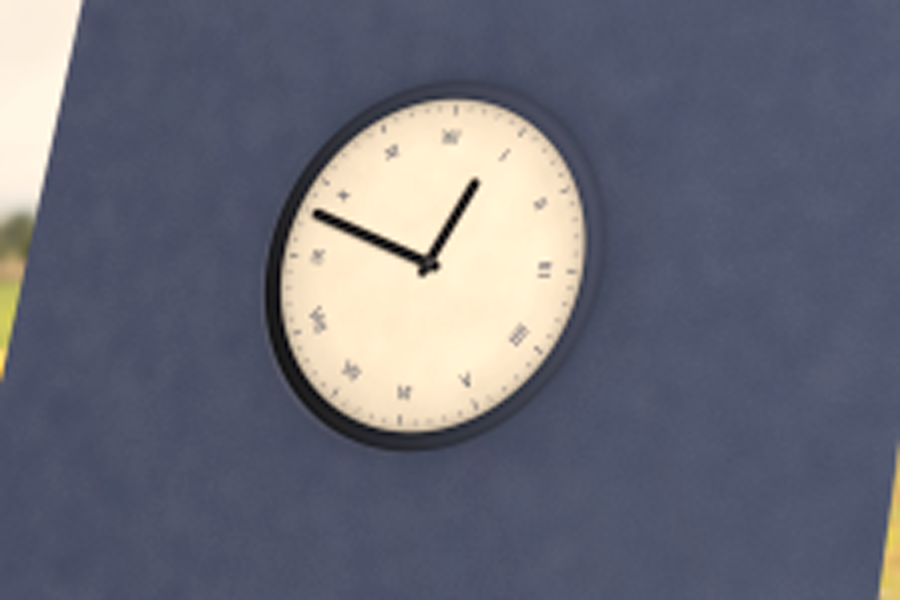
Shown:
12 h 48 min
